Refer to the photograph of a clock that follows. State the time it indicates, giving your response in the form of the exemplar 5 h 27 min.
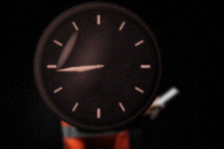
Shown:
8 h 44 min
